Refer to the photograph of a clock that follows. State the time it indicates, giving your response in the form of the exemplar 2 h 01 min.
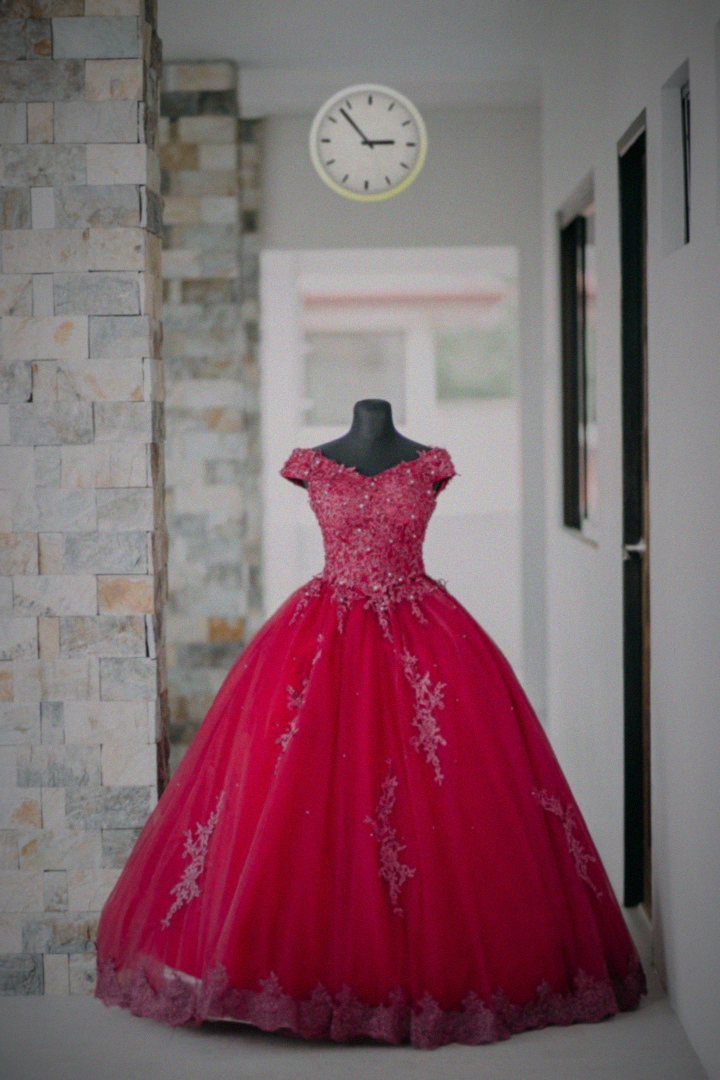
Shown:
2 h 53 min
